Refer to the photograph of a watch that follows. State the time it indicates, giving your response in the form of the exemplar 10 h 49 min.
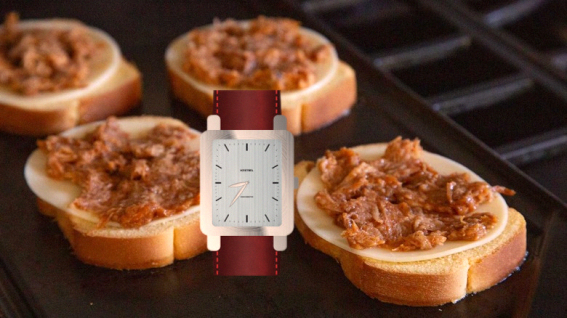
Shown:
8 h 36 min
